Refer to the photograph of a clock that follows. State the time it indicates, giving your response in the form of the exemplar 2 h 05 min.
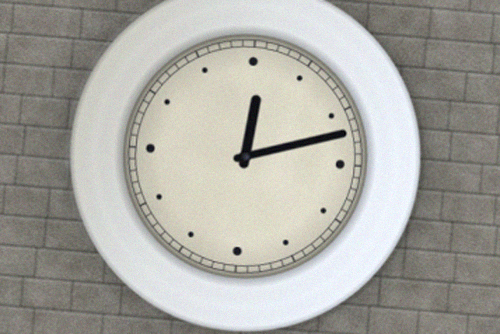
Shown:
12 h 12 min
